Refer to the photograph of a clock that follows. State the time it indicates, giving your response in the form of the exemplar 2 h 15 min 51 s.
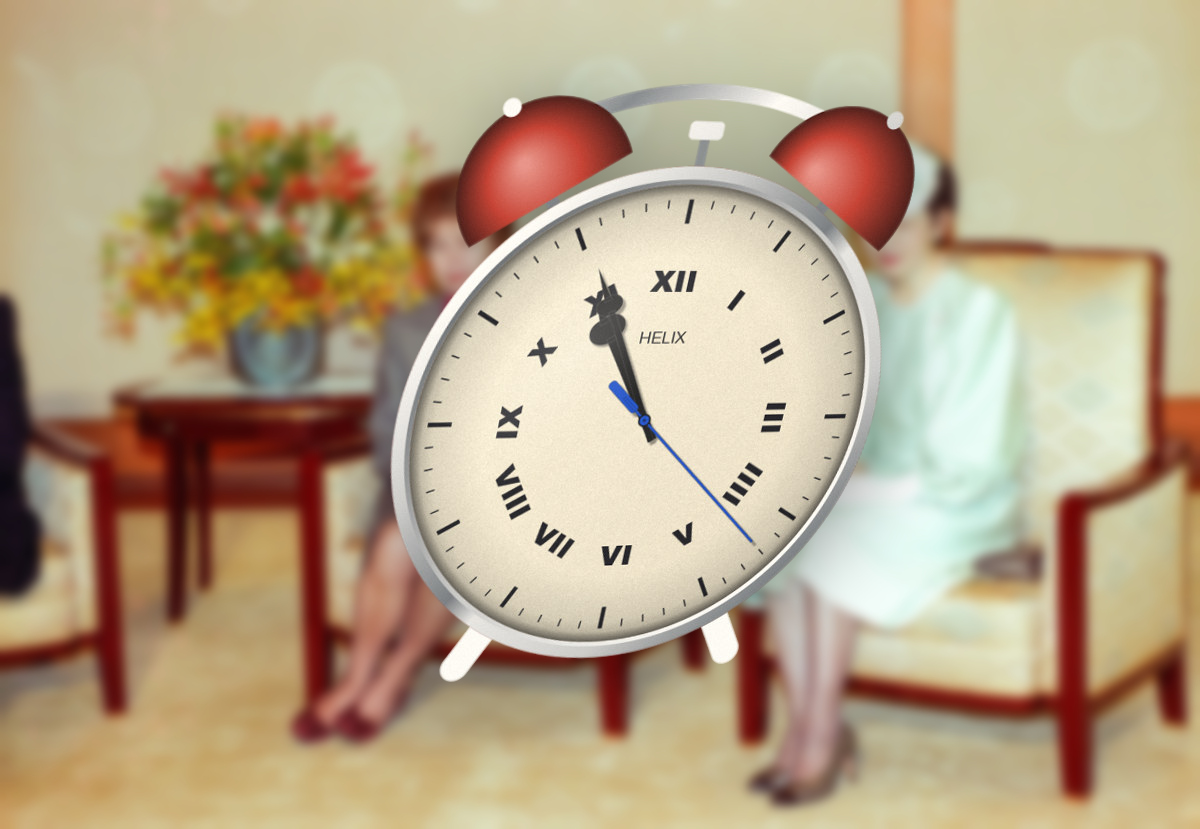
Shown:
10 h 55 min 22 s
